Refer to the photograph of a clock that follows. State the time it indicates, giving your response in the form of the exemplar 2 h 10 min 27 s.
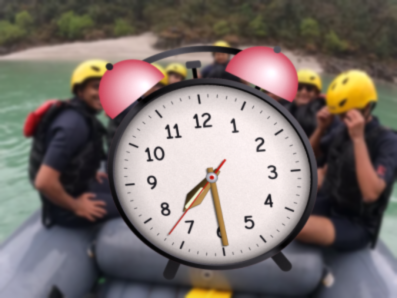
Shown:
7 h 29 min 37 s
